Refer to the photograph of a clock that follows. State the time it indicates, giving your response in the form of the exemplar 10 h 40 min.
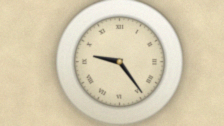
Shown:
9 h 24 min
